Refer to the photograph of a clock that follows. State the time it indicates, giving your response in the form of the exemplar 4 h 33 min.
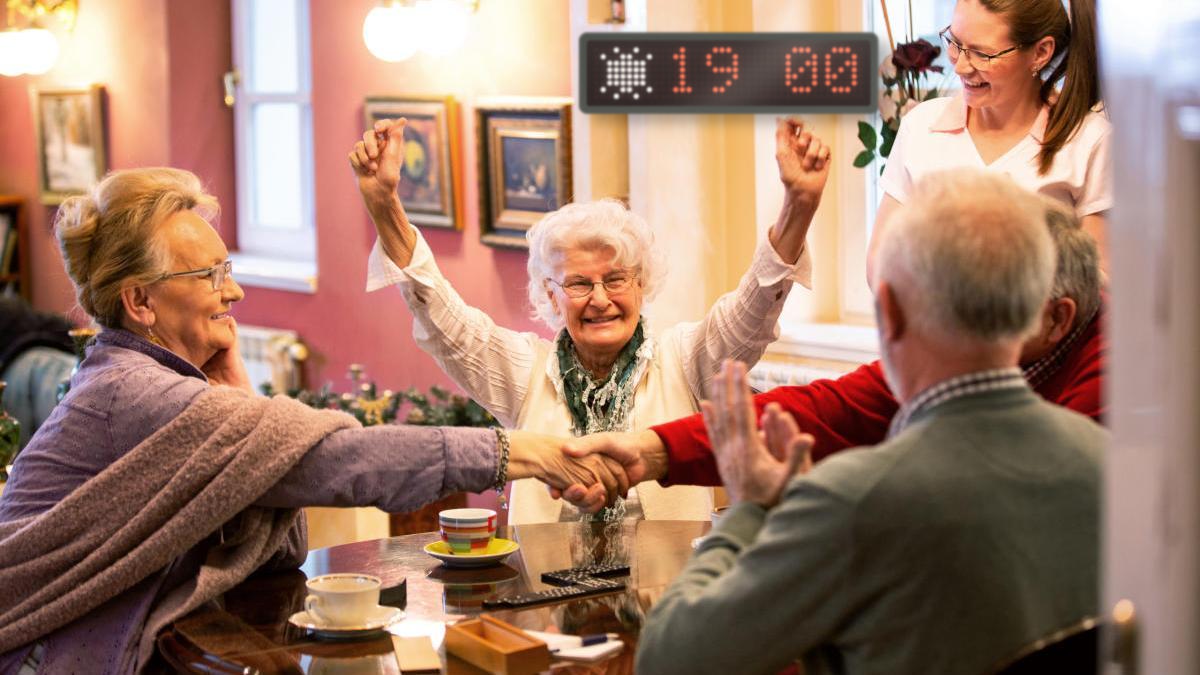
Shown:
19 h 00 min
